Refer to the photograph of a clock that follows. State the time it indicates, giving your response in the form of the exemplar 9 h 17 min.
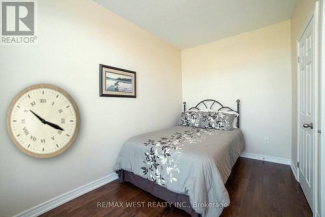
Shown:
10 h 19 min
